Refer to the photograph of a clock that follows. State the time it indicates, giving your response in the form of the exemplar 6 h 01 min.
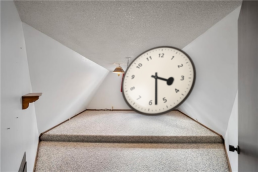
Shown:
3 h 28 min
